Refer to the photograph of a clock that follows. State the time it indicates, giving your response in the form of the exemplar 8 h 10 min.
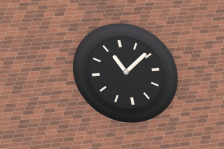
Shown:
11 h 09 min
